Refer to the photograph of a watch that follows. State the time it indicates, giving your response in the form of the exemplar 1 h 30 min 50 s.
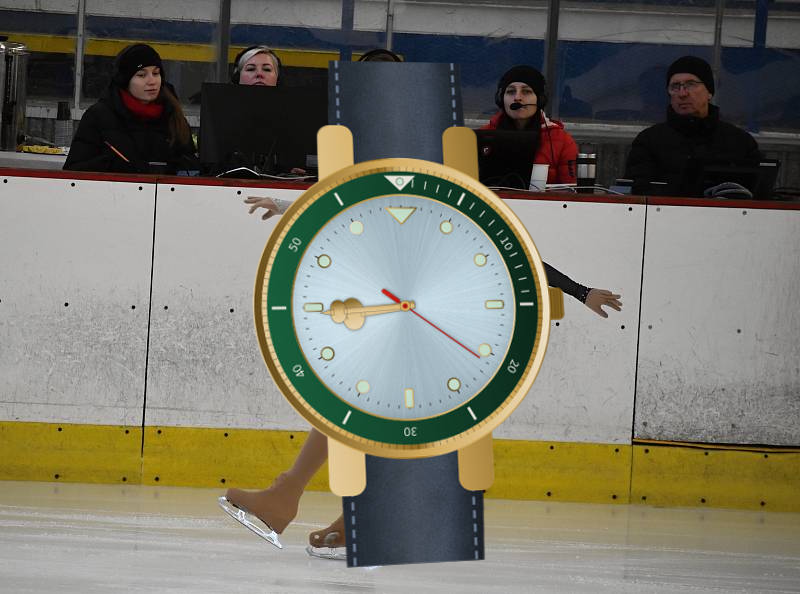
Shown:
8 h 44 min 21 s
